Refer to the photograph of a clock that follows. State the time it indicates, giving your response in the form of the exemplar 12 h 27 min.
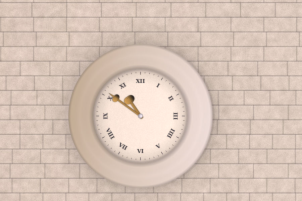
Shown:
10 h 51 min
